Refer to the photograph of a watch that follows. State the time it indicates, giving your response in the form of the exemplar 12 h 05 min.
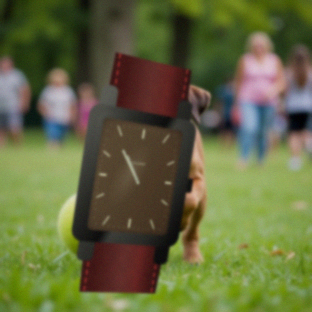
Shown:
10 h 54 min
